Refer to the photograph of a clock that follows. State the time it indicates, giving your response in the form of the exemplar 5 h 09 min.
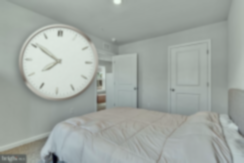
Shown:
7 h 51 min
